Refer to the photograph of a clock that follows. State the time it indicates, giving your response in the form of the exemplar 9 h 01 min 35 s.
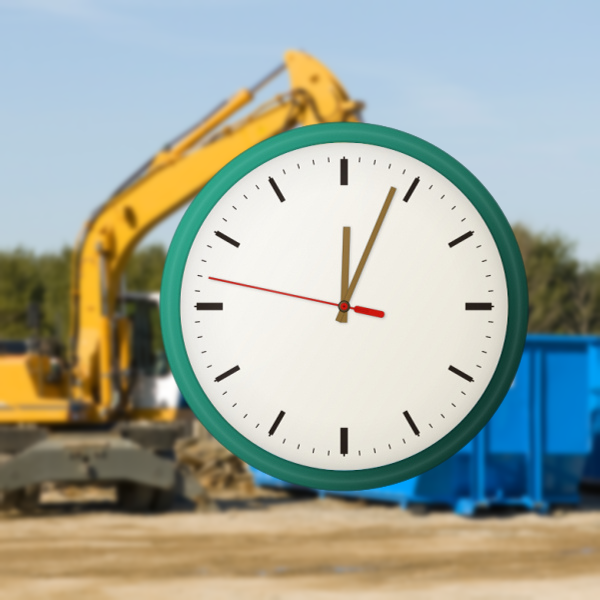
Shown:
12 h 03 min 47 s
